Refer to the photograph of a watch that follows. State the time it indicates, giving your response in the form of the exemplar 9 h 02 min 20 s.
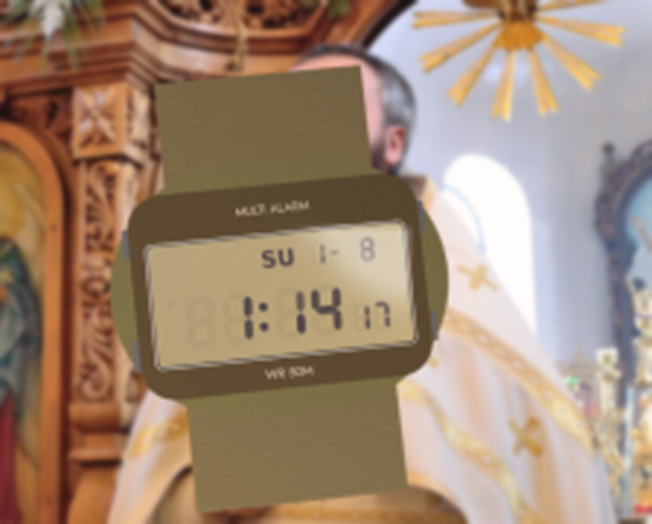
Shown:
1 h 14 min 17 s
